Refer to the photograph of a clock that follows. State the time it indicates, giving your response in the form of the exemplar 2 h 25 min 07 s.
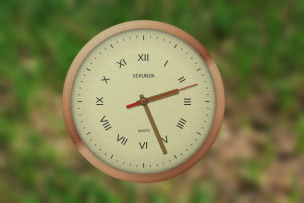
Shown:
2 h 26 min 12 s
